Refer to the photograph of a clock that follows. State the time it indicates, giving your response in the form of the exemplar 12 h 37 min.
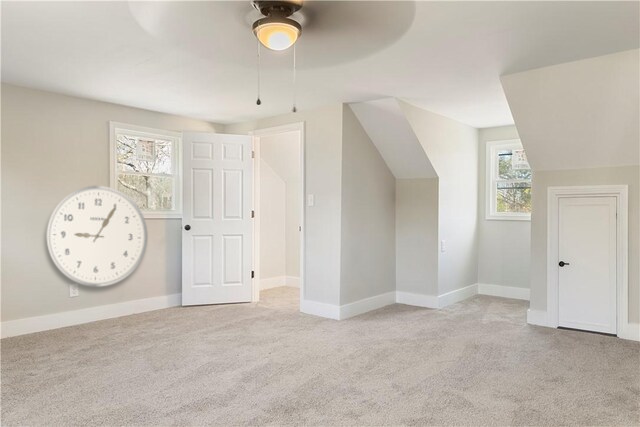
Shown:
9 h 05 min
